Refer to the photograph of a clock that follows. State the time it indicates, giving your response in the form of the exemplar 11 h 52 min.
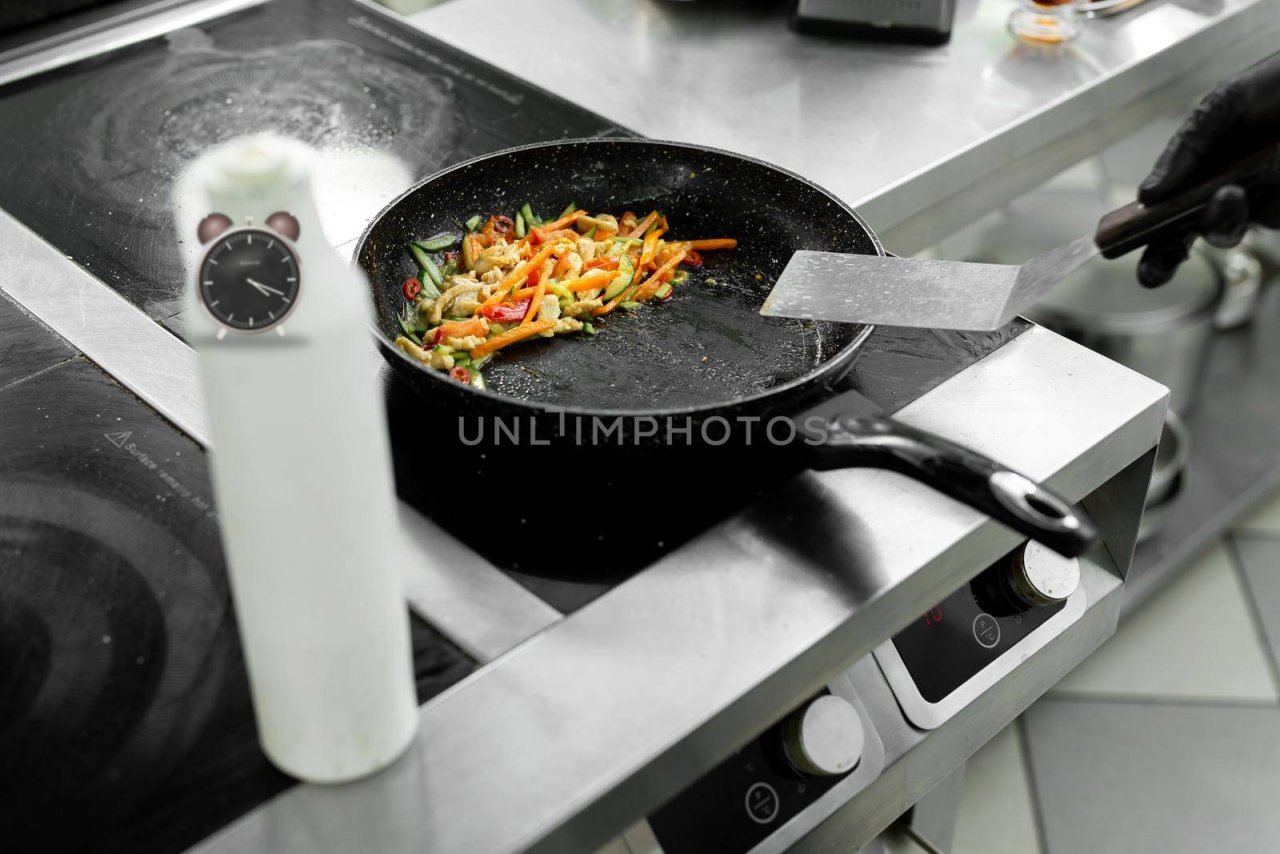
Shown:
4 h 19 min
